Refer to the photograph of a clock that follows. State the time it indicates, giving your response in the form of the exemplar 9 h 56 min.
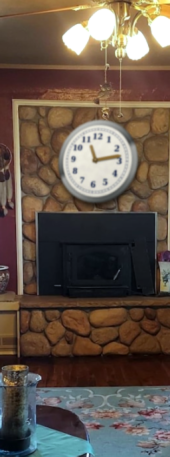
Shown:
11 h 13 min
